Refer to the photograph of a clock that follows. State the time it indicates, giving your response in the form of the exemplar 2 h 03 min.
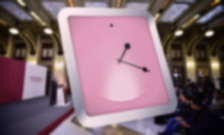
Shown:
1 h 19 min
